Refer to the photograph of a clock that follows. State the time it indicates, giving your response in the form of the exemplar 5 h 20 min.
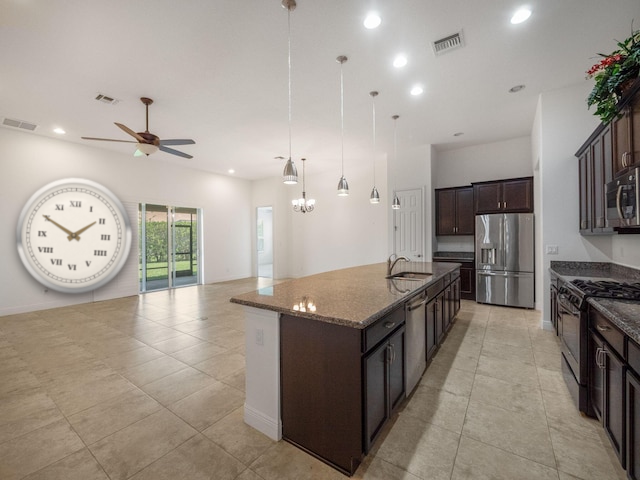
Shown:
1 h 50 min
